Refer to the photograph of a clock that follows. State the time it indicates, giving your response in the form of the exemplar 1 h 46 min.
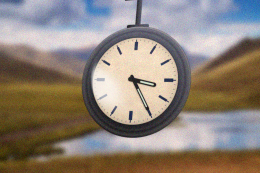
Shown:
3 h 25 min
